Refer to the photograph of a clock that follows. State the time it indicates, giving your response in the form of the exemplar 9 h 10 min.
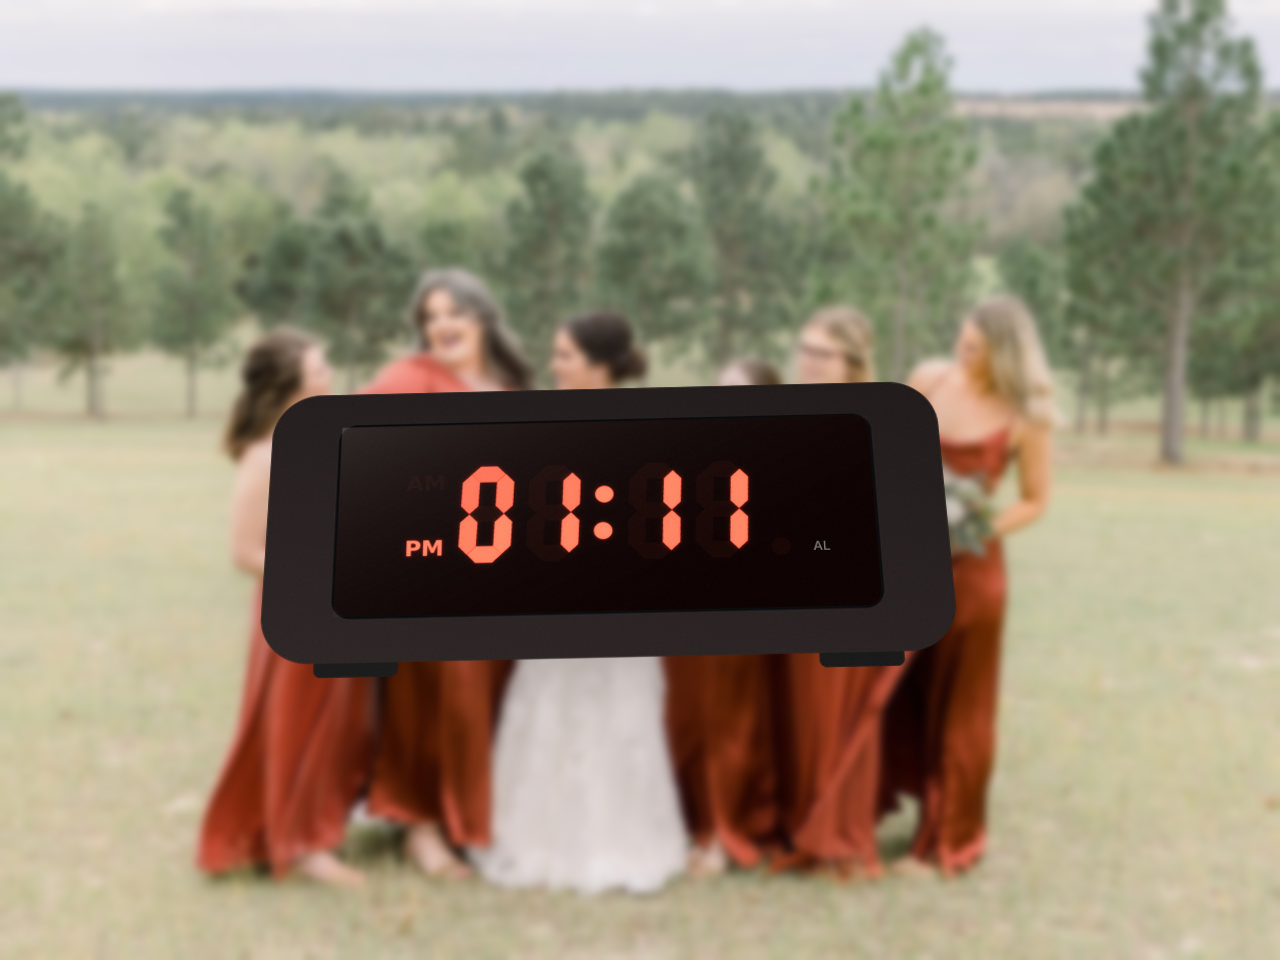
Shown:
1 h 11 min
